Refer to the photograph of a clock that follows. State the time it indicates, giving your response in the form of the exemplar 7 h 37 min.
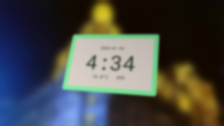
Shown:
4 h 34 min
